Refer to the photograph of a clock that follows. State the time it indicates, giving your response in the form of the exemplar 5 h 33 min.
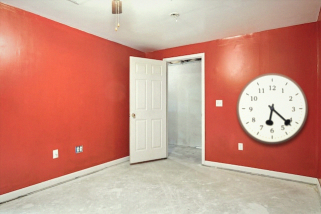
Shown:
6 h 22 min
